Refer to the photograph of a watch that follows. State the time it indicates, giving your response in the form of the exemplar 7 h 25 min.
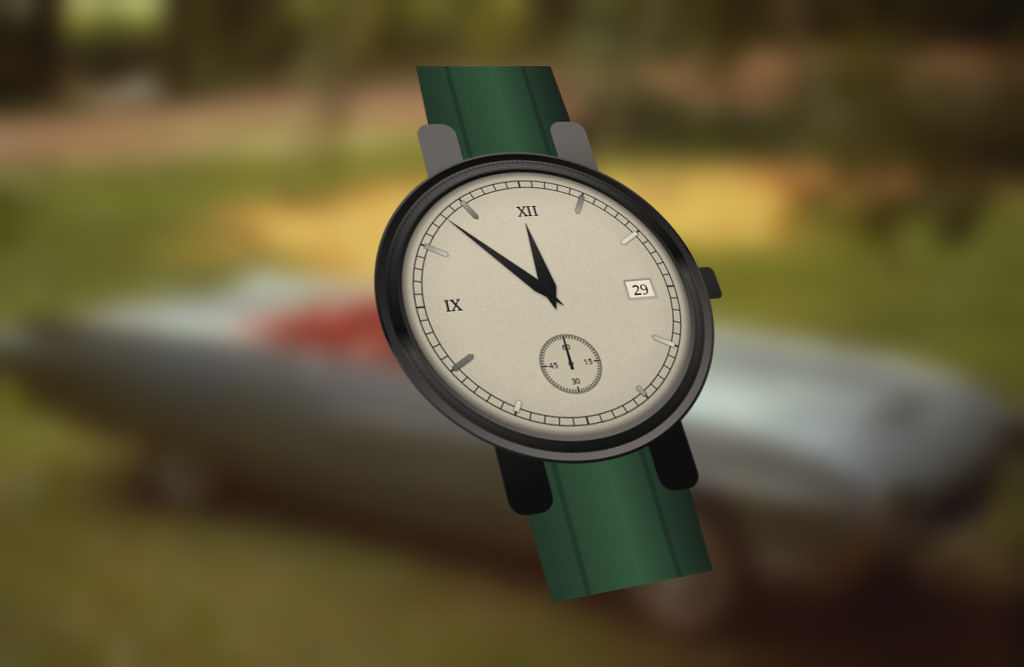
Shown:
11 h 53 min
